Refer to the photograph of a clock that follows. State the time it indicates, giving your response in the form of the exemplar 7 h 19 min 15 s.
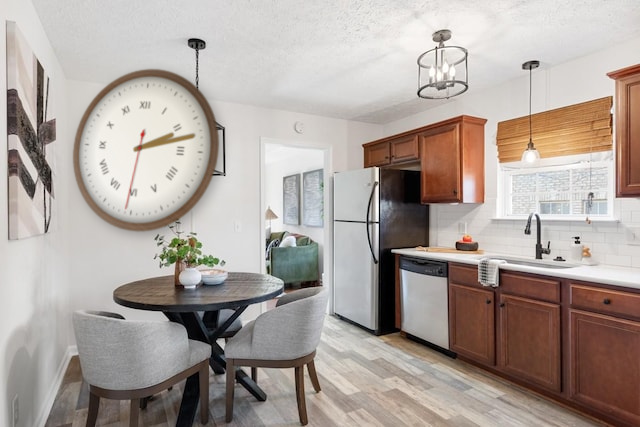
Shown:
2 h 12 min 31 s
